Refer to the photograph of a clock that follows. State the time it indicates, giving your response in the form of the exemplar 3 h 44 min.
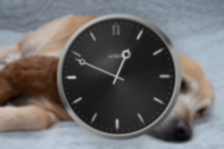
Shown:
12 h 49 min
